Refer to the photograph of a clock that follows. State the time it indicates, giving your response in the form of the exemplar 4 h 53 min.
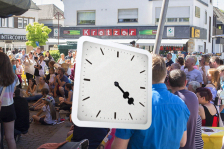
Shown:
4 h 22 min
